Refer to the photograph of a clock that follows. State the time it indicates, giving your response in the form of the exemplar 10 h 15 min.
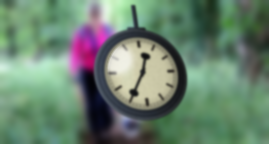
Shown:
12 h 35 min
